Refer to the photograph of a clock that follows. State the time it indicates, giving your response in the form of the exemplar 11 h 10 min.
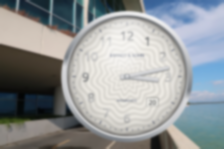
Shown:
3 h 13 min
